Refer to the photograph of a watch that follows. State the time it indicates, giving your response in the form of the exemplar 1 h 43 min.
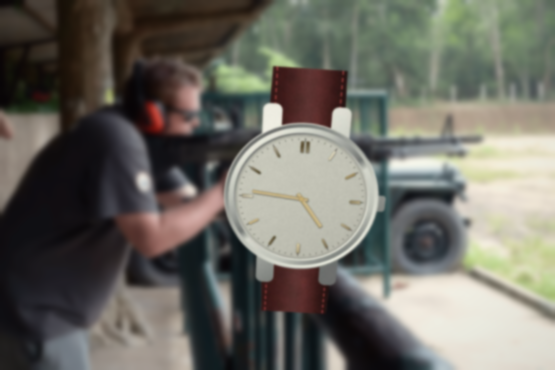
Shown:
4 h 46 min
